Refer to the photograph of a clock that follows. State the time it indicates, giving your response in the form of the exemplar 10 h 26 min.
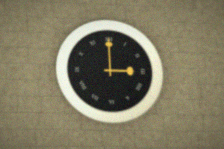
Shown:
3 h 00 min
